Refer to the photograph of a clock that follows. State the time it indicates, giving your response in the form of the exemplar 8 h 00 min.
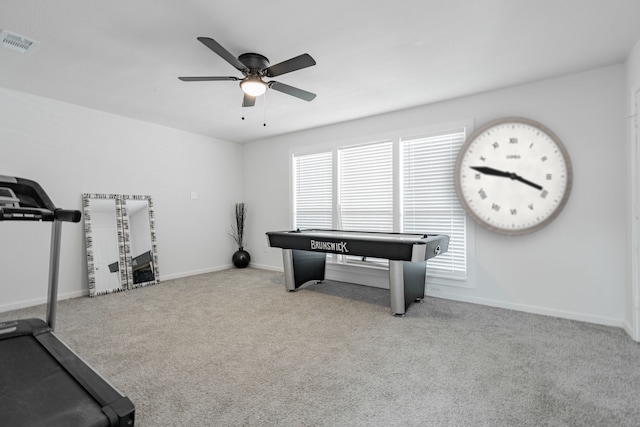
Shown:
3 h 47 min
